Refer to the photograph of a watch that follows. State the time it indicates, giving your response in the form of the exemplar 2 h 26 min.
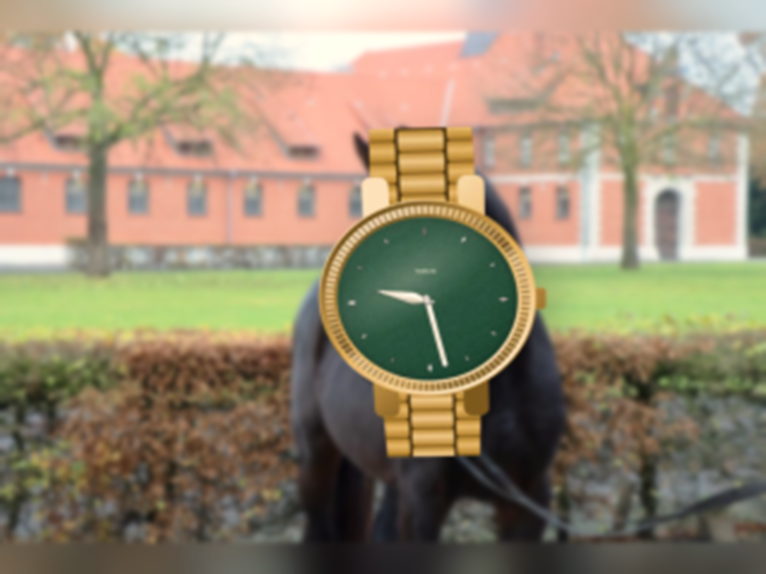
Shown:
9 h 28 min
